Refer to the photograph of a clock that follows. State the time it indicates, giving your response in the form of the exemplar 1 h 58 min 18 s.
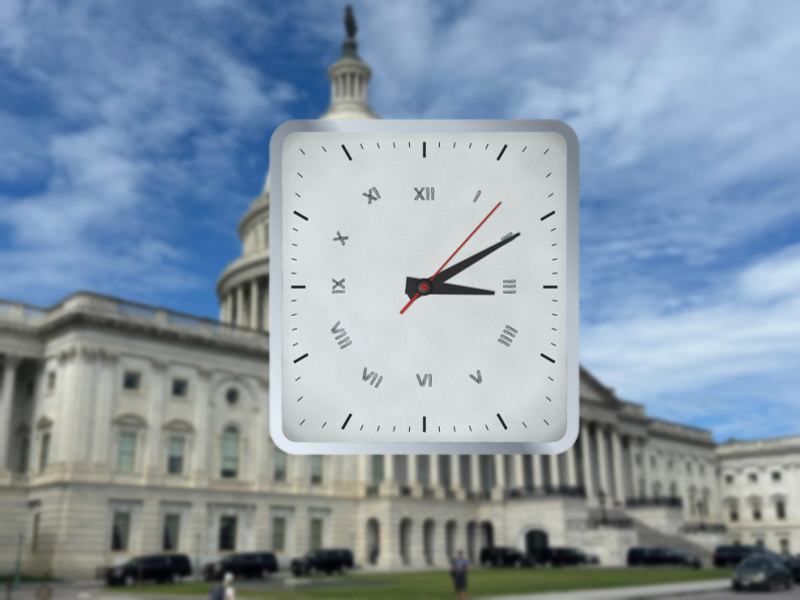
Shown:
3 h 10 min 07 s
